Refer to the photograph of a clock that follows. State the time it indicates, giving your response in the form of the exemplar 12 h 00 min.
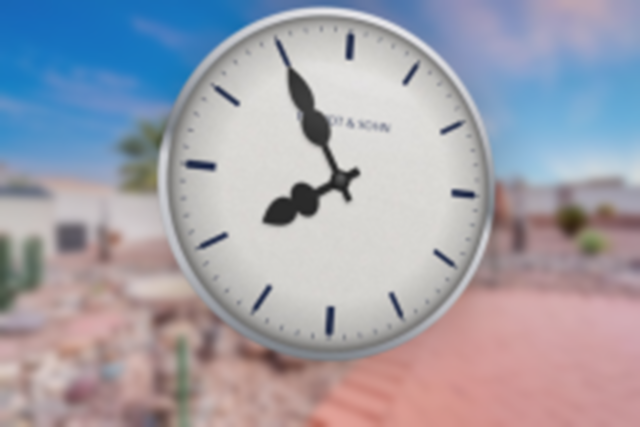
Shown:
7 h 55 min
